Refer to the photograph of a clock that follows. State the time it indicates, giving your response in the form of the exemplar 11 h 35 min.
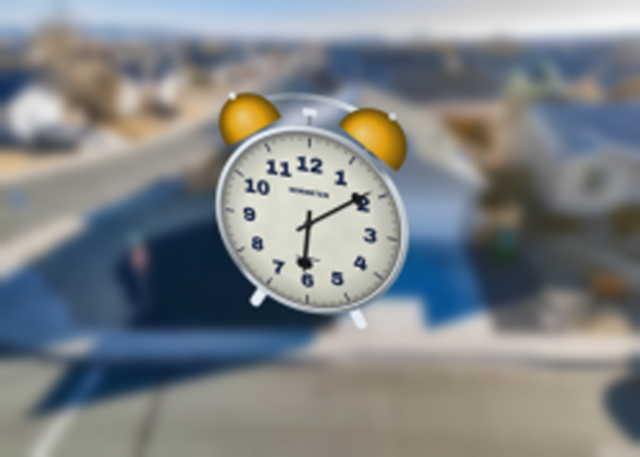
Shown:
6 h 09 min
